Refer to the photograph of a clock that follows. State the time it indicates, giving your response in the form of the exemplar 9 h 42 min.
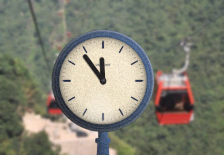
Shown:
11 h 54 min
